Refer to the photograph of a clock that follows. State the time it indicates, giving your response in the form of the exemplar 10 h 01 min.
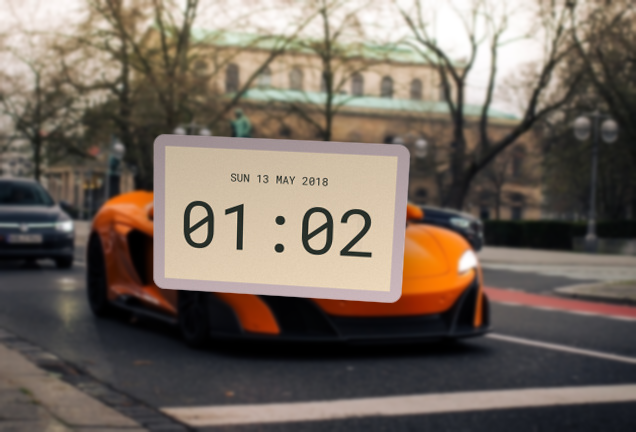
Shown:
1 h 02 min
